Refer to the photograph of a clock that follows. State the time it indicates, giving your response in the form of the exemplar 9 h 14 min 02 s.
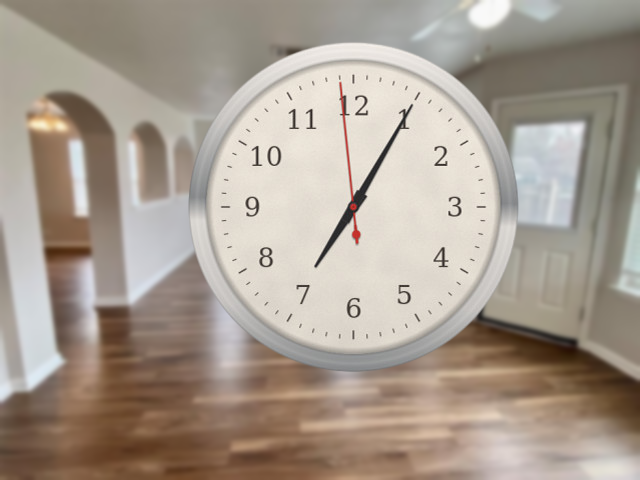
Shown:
7 h 04 min 59 s
